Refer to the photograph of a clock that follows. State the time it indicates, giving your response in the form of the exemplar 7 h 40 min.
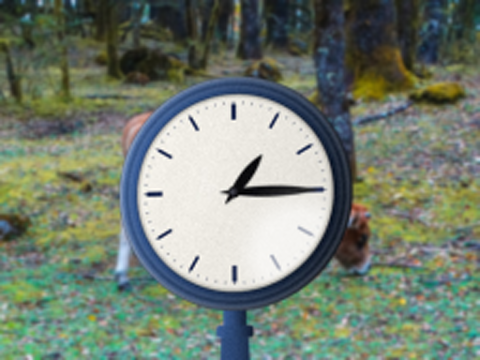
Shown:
1 h 15 min
